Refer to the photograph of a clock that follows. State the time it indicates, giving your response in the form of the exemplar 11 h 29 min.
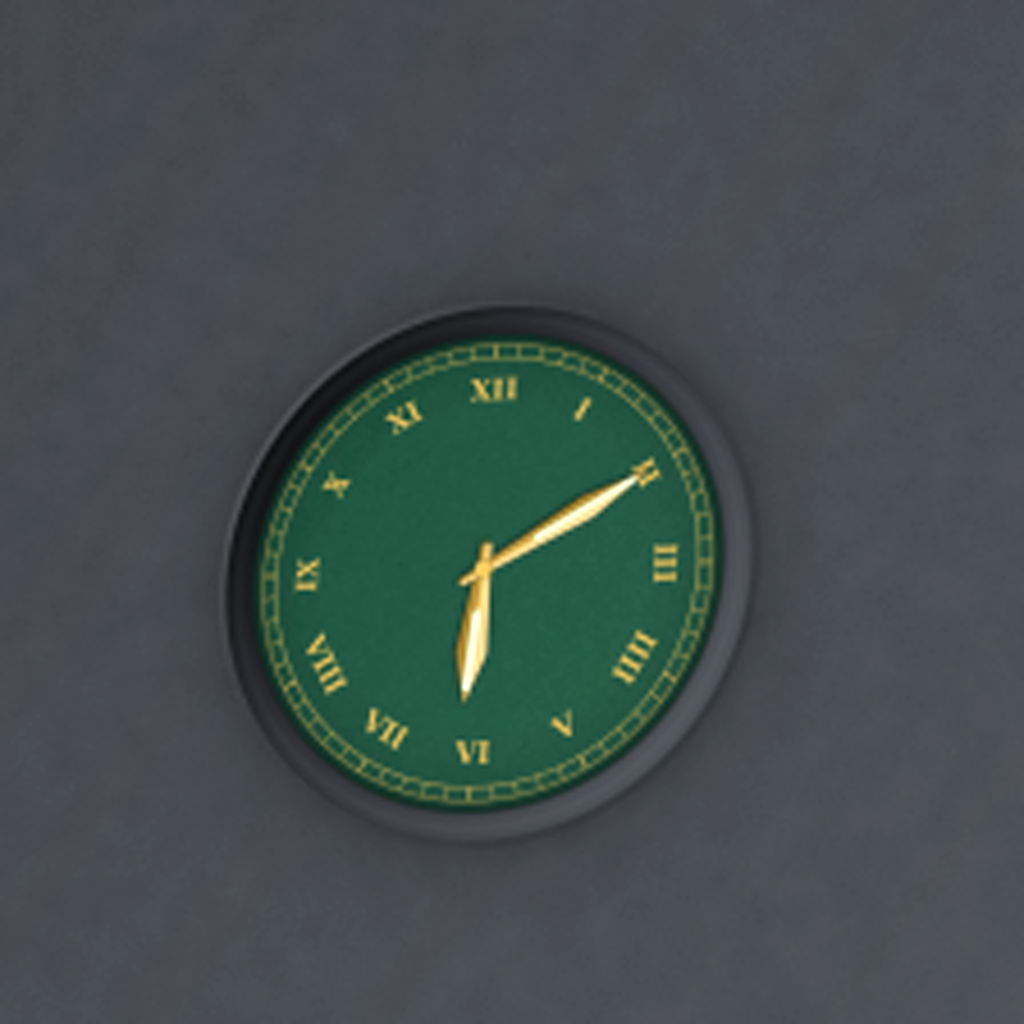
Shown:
6 h 10 min
